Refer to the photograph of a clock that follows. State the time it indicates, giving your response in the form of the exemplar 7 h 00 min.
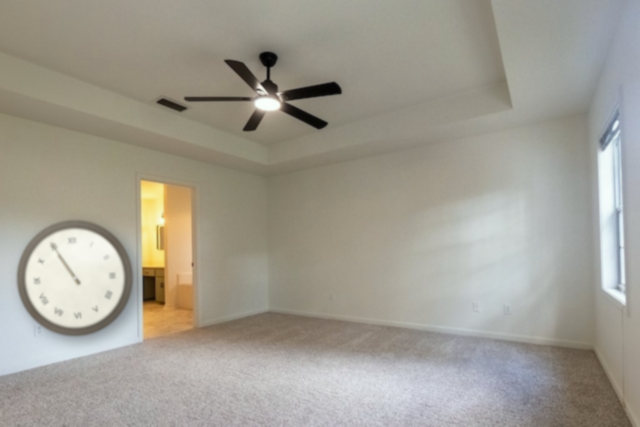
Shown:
10 h 55 min
